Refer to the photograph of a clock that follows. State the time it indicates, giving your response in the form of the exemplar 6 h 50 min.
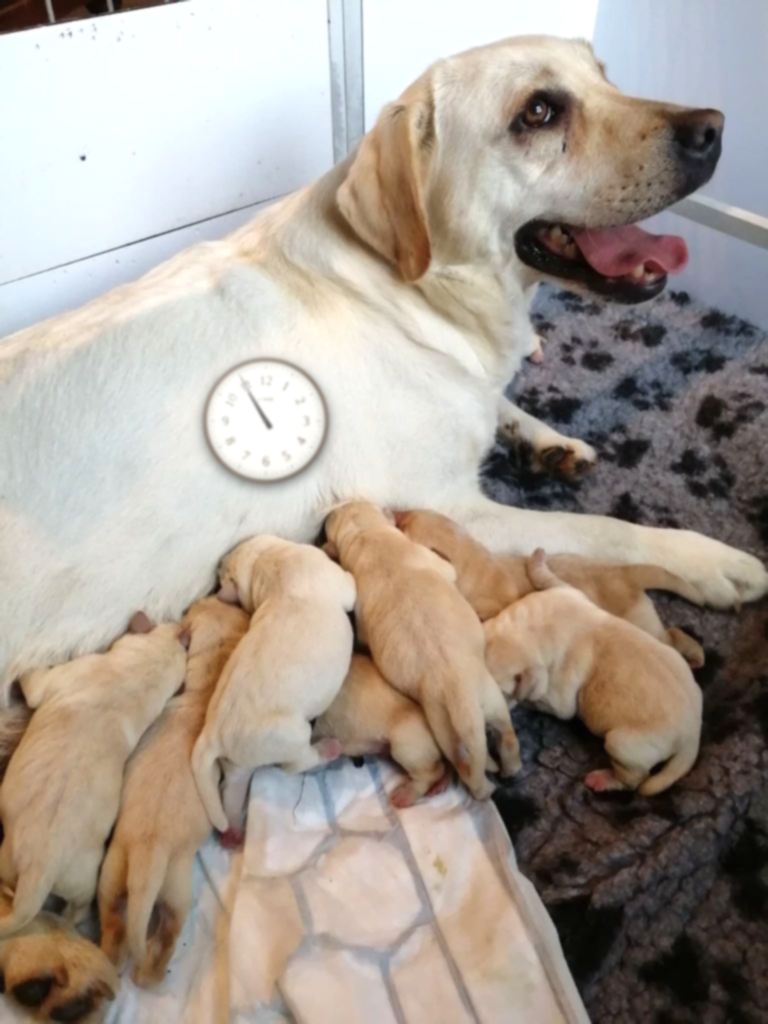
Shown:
10 h 55 min
